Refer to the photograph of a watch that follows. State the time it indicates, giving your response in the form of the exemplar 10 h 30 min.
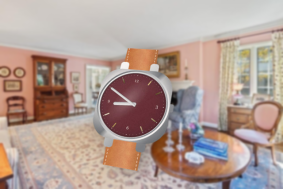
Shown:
8 h 50 min
